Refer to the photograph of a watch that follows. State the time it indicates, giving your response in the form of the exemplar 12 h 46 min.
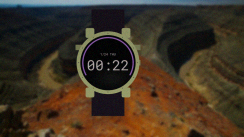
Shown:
0 h 22 min
